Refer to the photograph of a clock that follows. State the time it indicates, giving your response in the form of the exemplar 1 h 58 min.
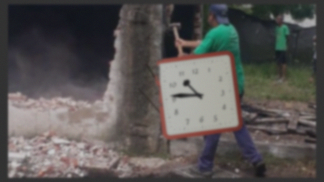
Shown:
10 h 46 min
